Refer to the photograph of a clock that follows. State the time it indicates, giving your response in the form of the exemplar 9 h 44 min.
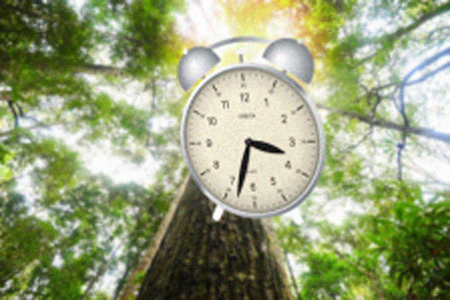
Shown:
3 h 33 min
